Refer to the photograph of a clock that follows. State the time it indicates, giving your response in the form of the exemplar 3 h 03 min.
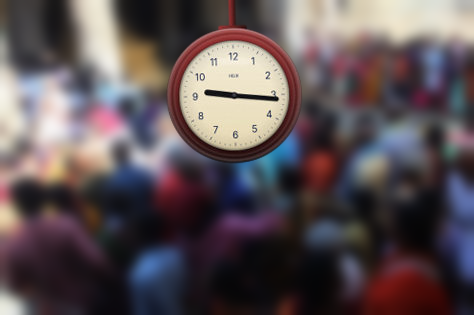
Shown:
9 h 16 min
